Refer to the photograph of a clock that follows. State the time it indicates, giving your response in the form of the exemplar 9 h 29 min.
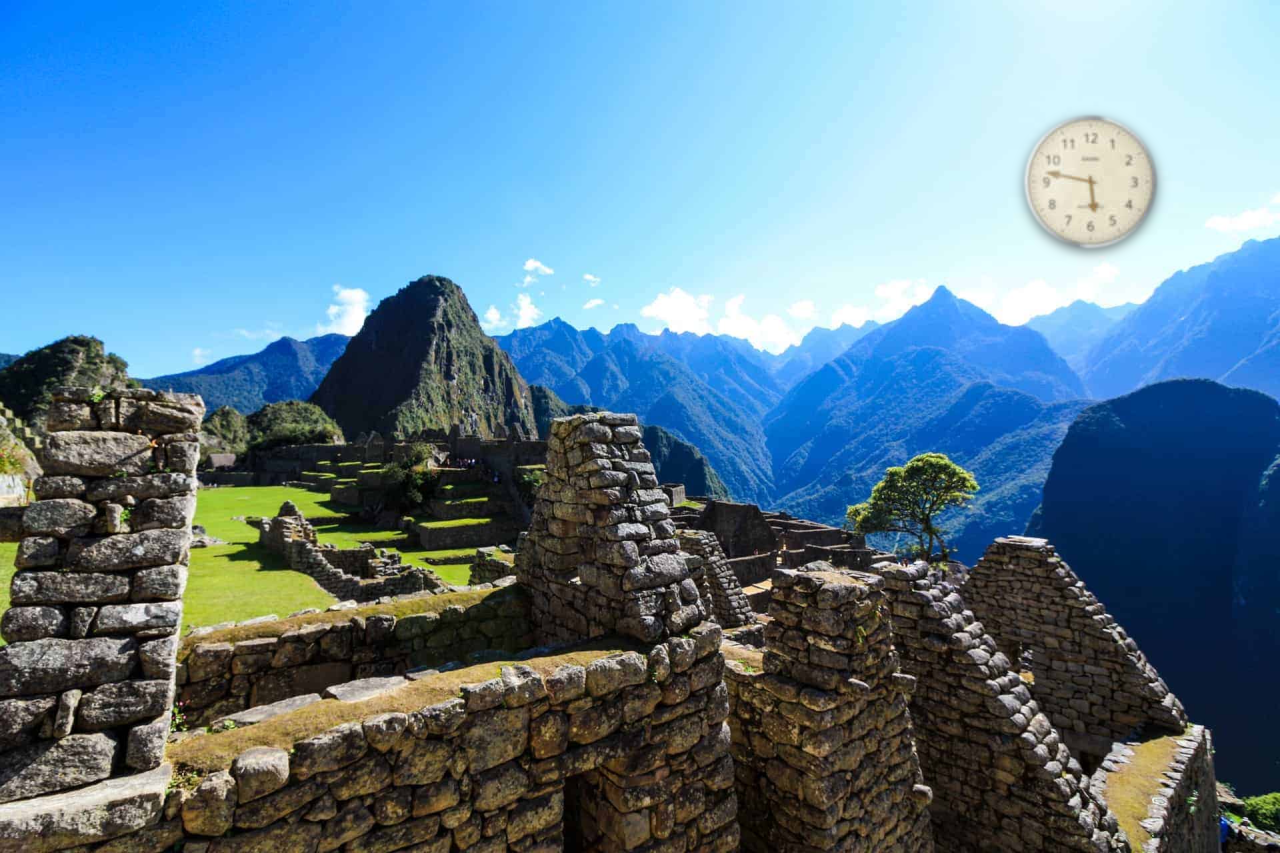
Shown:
5 h 47 min
